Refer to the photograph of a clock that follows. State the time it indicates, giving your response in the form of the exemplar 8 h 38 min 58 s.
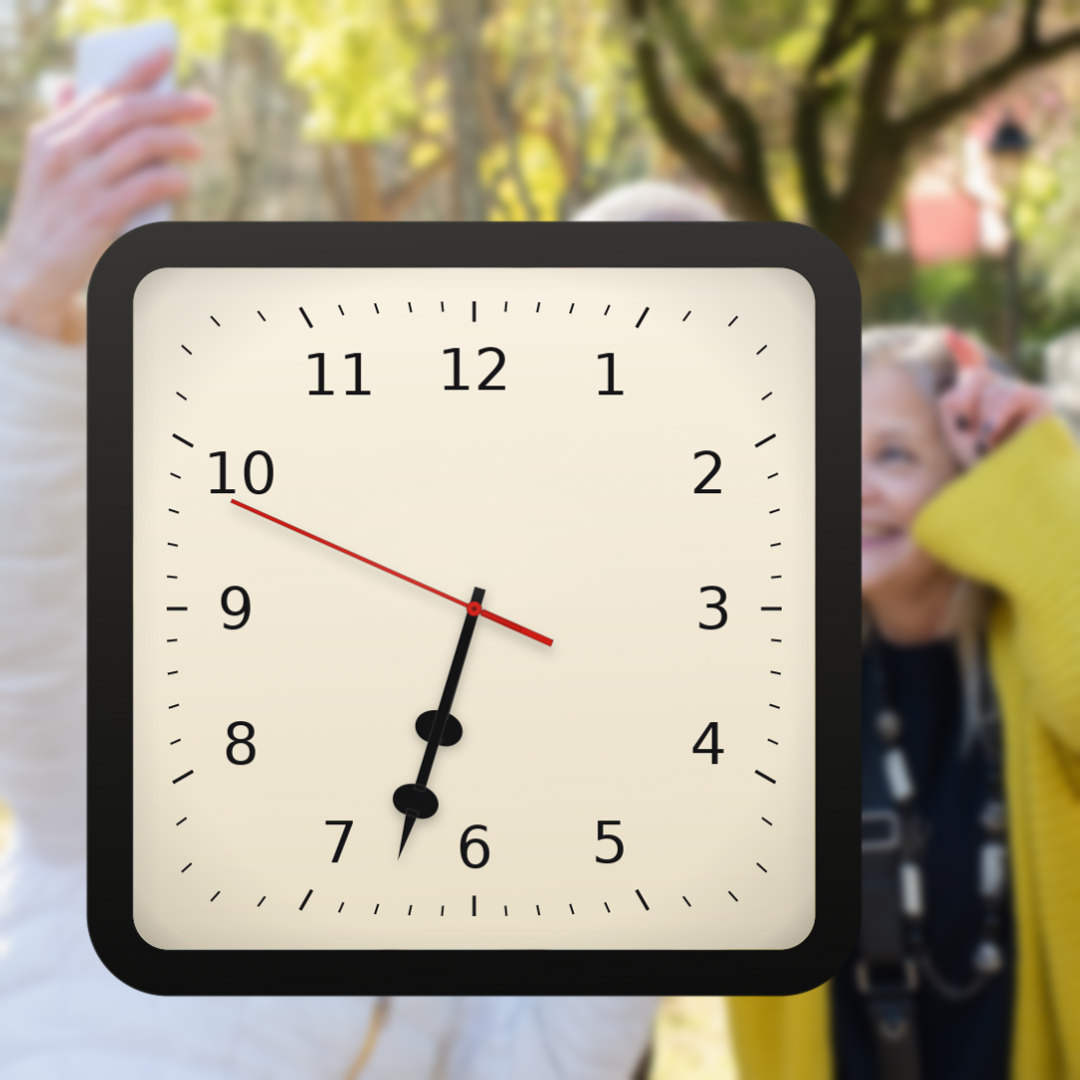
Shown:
6 h 32 min 49 s
